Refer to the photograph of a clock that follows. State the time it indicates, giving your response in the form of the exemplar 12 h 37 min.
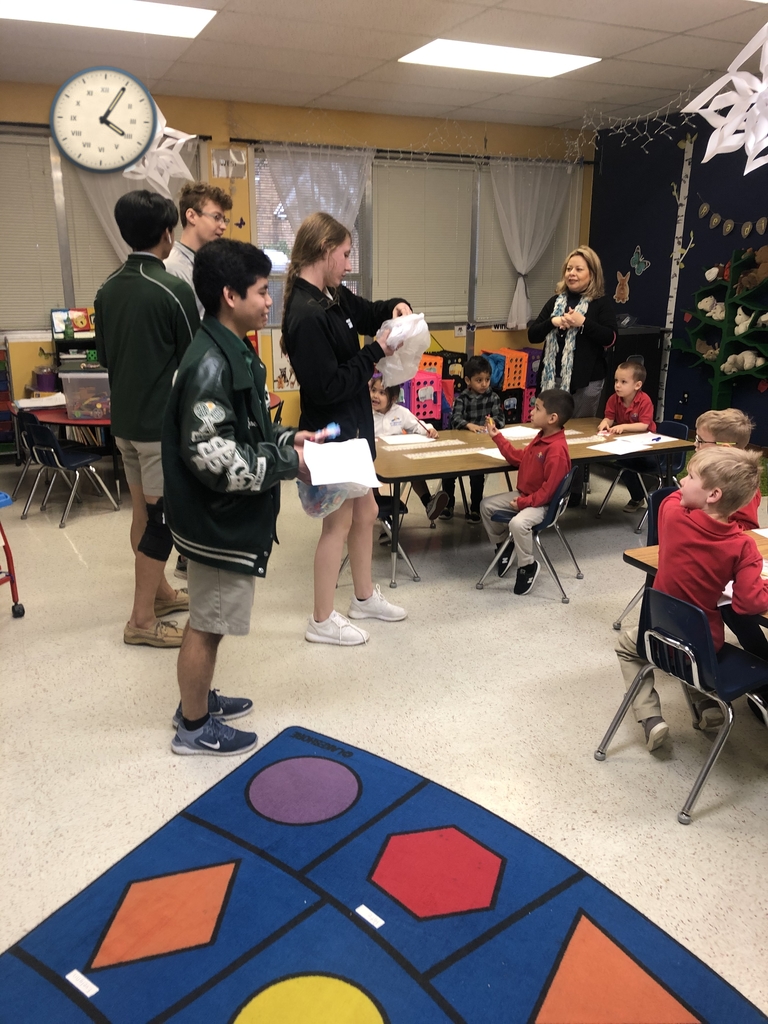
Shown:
4 h 05 min
